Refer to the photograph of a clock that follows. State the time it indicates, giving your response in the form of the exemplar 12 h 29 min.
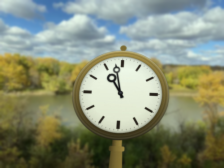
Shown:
10 h 58 min
